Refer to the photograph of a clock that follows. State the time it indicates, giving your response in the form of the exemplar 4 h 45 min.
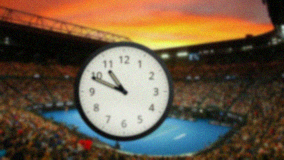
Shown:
10 h 49 min
